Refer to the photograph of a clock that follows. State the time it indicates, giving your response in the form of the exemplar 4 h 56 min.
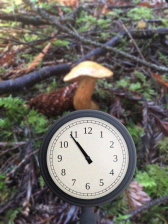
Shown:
10 h 54 min
